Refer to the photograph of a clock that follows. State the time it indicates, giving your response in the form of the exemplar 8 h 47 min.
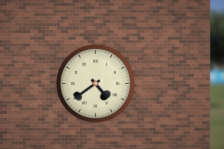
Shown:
4 h 39 min
